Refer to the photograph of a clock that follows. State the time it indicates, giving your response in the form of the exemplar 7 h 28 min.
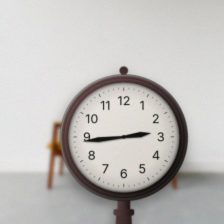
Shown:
2 h 44 min
